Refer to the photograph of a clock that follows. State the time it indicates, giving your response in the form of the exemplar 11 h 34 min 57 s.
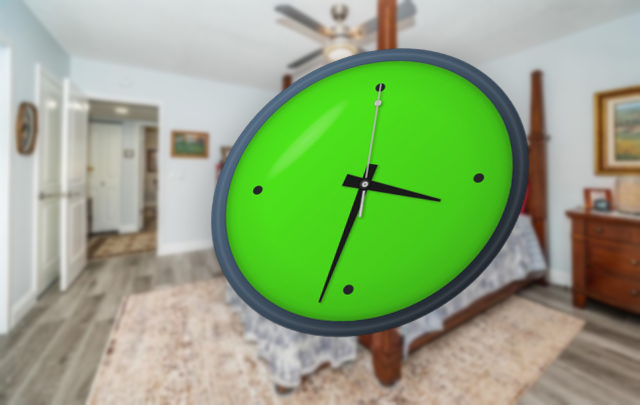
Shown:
3 h 32 min 00 s
